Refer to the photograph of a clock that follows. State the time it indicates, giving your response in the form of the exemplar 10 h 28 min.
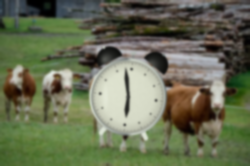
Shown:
5 h 58 min
